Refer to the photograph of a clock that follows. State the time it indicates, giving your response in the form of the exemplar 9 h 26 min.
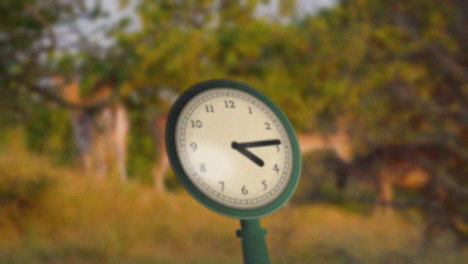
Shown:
4 h 14 min
